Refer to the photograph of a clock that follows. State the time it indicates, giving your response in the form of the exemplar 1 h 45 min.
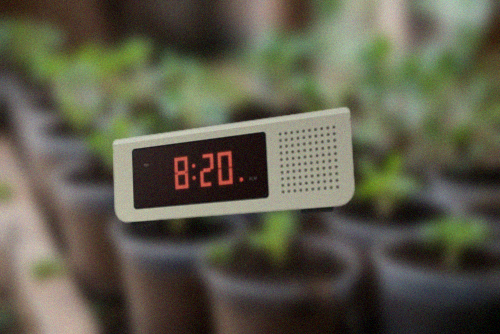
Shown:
8 h 20 min
